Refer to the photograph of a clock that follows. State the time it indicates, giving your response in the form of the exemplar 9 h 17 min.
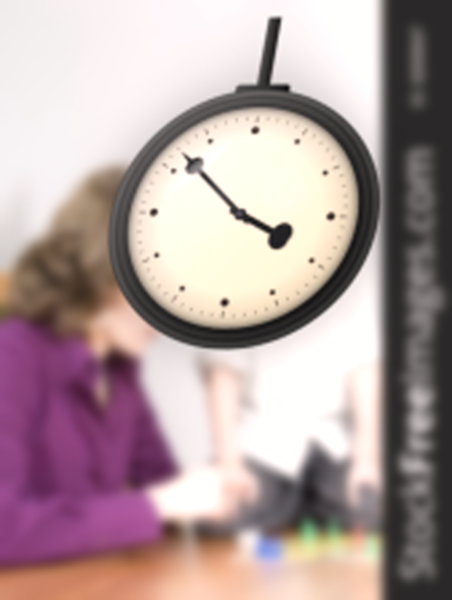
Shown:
3 h 52 min
